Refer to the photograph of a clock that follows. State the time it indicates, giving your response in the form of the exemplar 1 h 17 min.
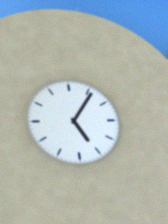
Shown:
5 h 06 min
